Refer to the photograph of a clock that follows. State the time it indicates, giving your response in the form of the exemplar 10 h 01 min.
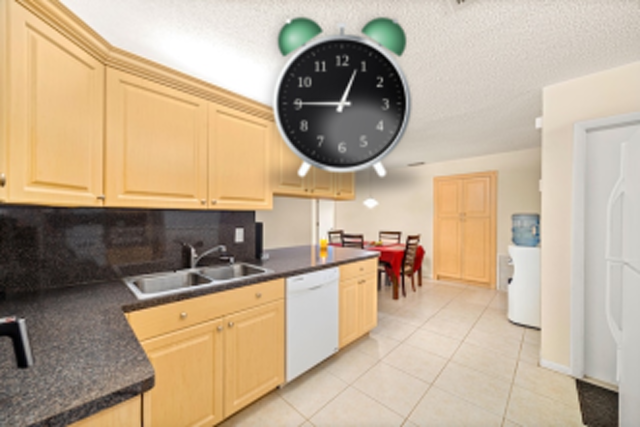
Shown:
12 h 45 min
